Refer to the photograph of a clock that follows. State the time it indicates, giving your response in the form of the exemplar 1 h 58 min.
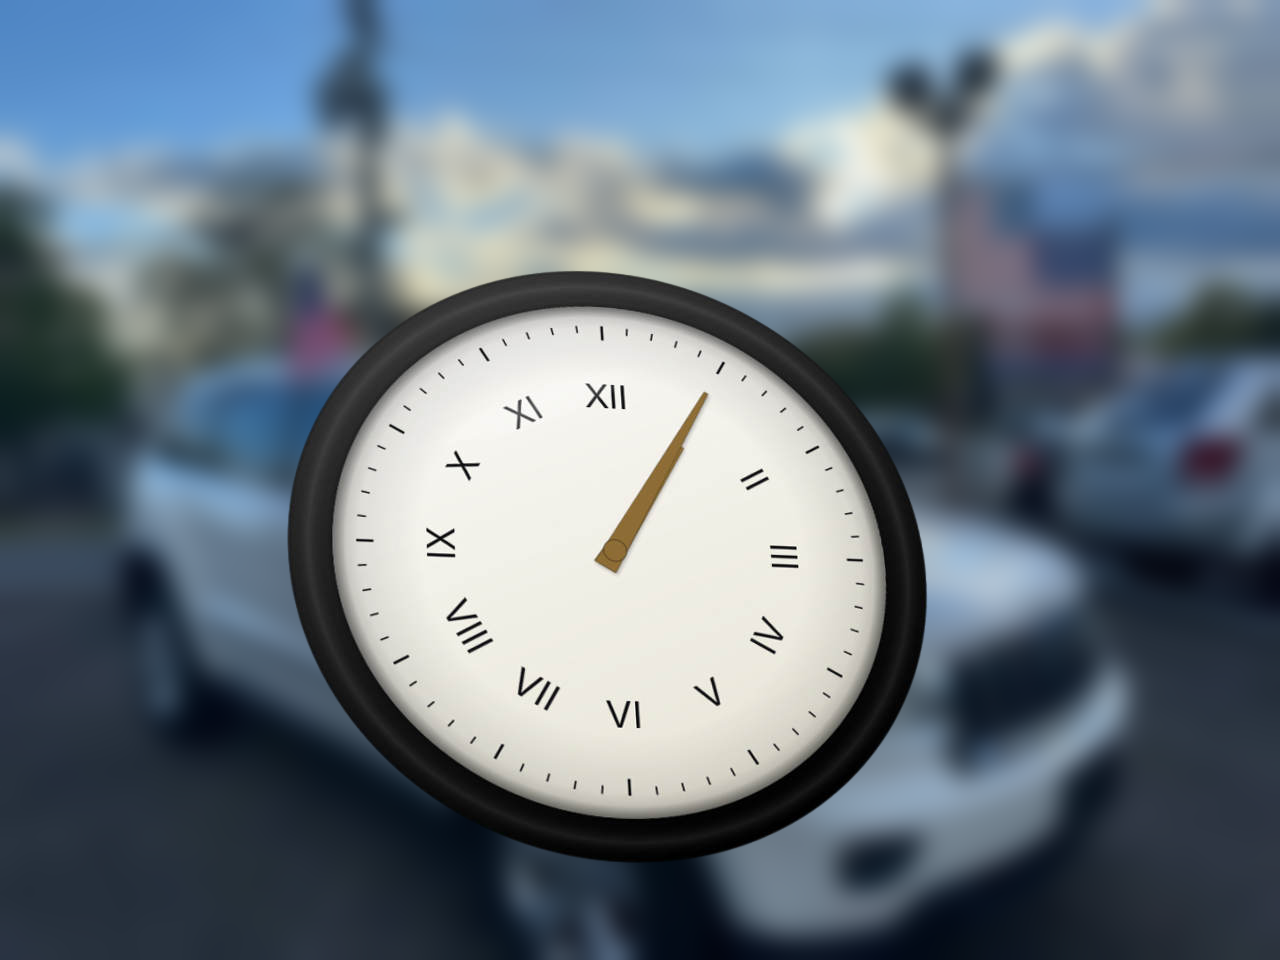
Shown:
1 h 05 min
